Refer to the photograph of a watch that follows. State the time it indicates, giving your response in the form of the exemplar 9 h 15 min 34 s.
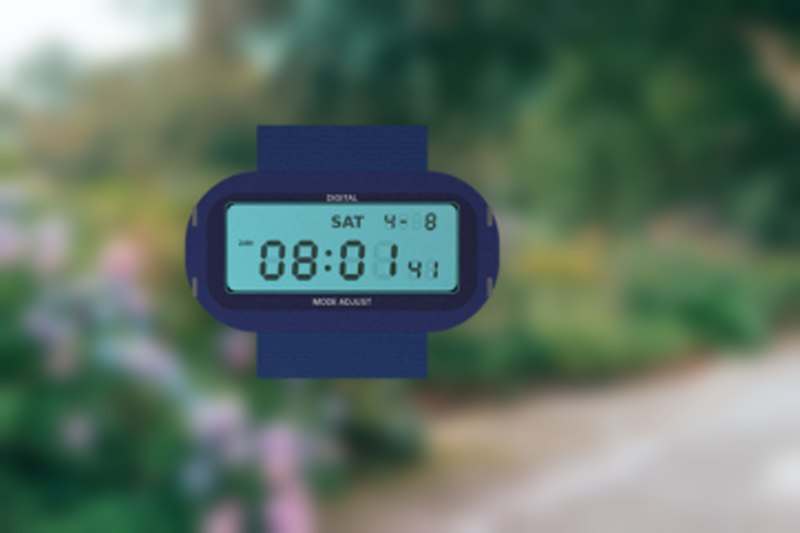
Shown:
8 h 01 min 41 s
